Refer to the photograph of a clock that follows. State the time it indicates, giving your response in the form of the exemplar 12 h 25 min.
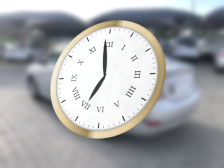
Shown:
6 h 59 min
